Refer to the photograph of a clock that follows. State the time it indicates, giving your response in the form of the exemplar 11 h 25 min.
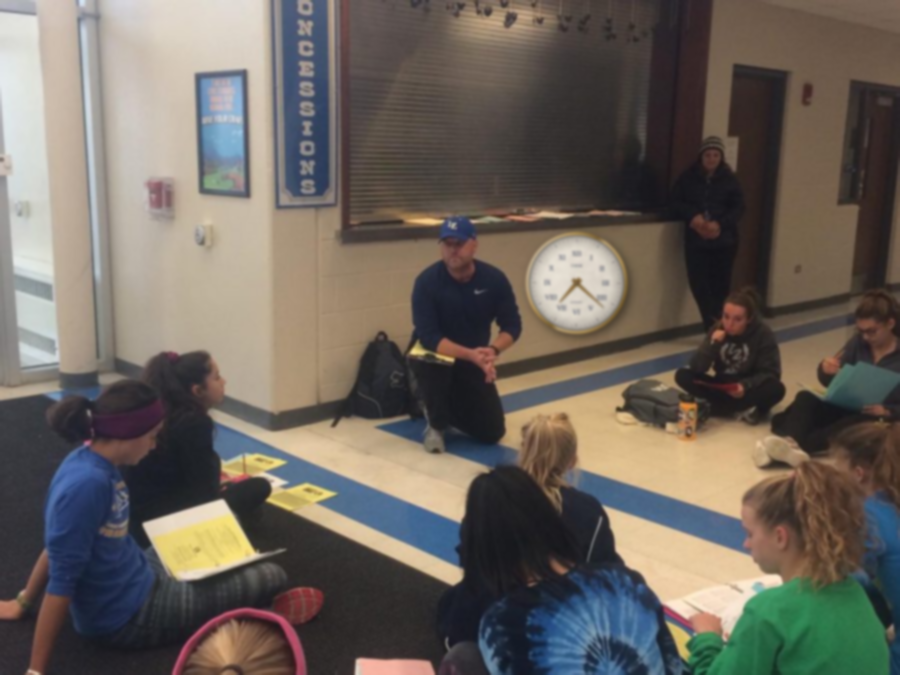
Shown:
7 h 22 min
